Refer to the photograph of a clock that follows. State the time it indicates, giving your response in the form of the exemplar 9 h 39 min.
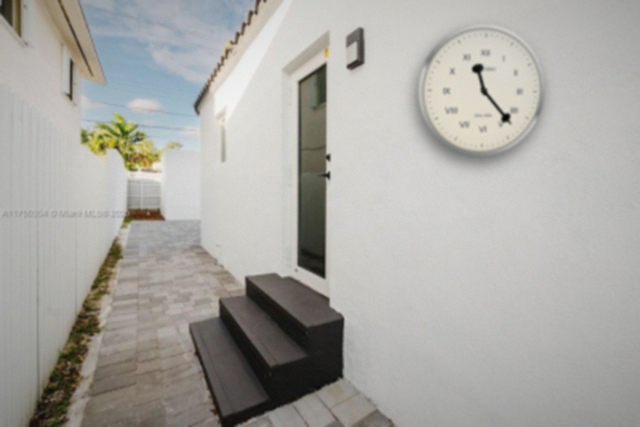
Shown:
11 h 23 min
